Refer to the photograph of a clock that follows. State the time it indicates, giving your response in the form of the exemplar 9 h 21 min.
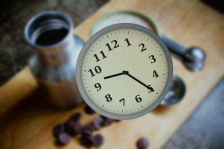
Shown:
9 h 25 min
